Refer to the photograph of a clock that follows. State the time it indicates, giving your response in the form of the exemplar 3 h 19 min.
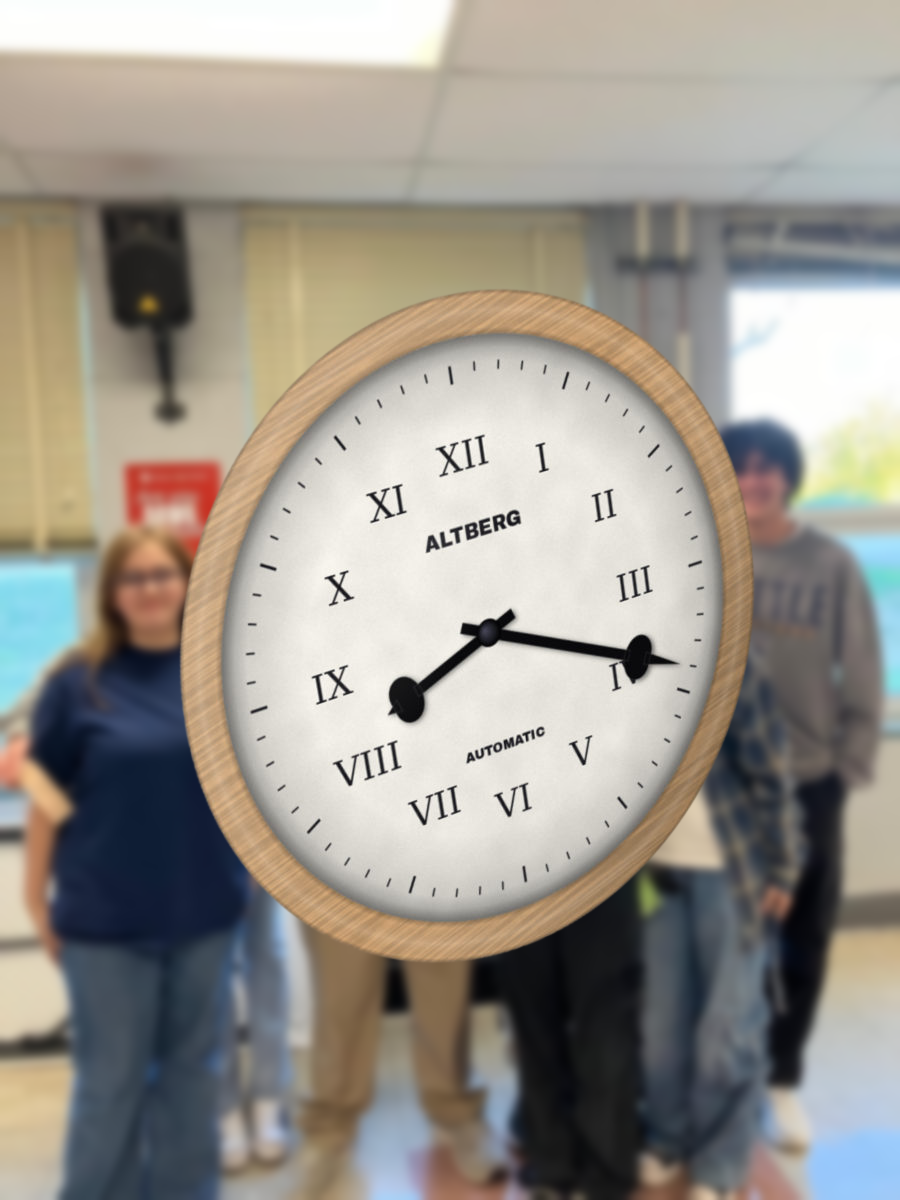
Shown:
8 h 19 min
